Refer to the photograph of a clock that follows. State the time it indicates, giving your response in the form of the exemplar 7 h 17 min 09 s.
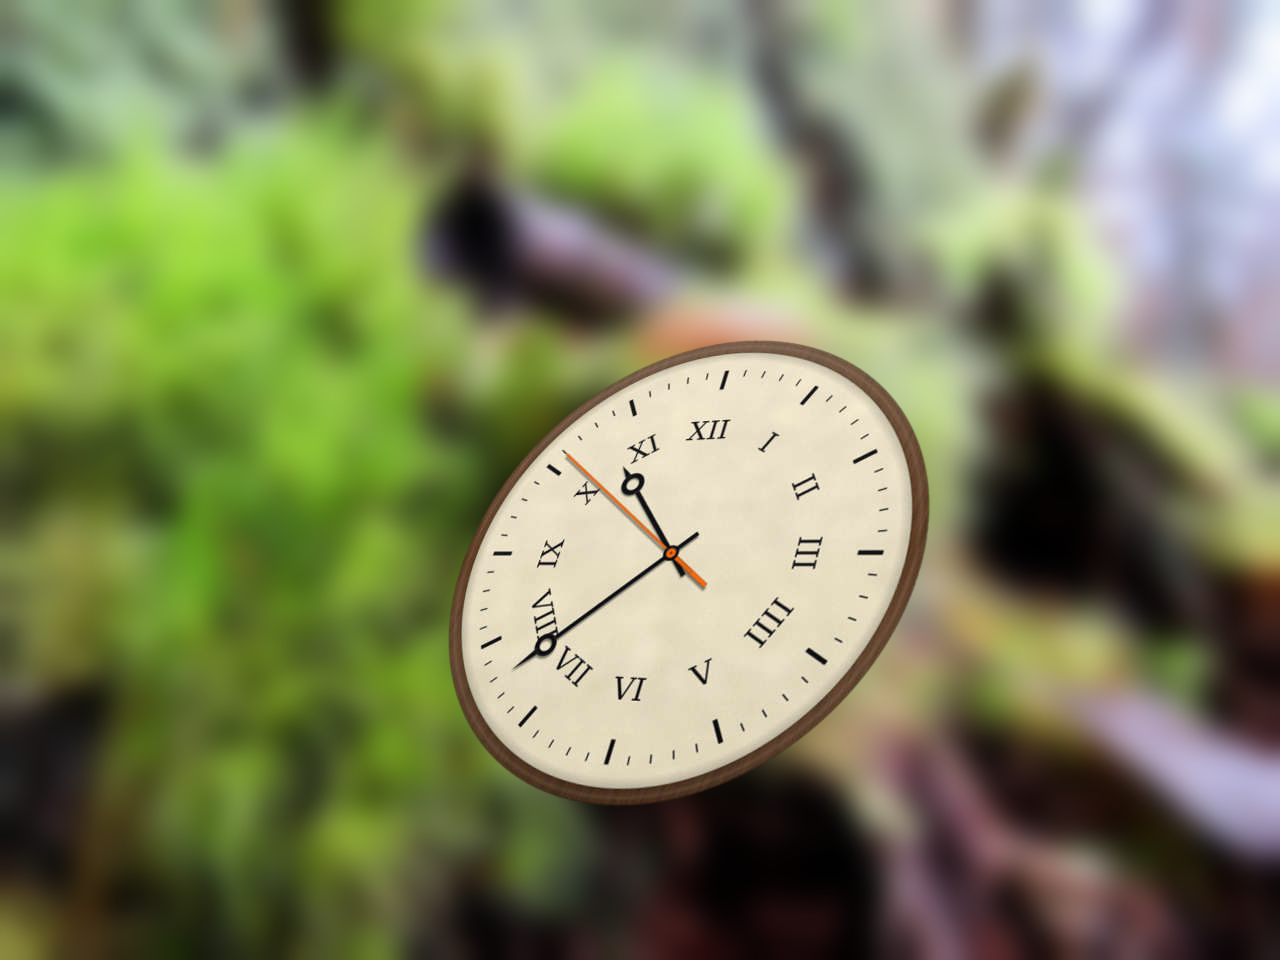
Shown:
10 h 37 min 51 s
